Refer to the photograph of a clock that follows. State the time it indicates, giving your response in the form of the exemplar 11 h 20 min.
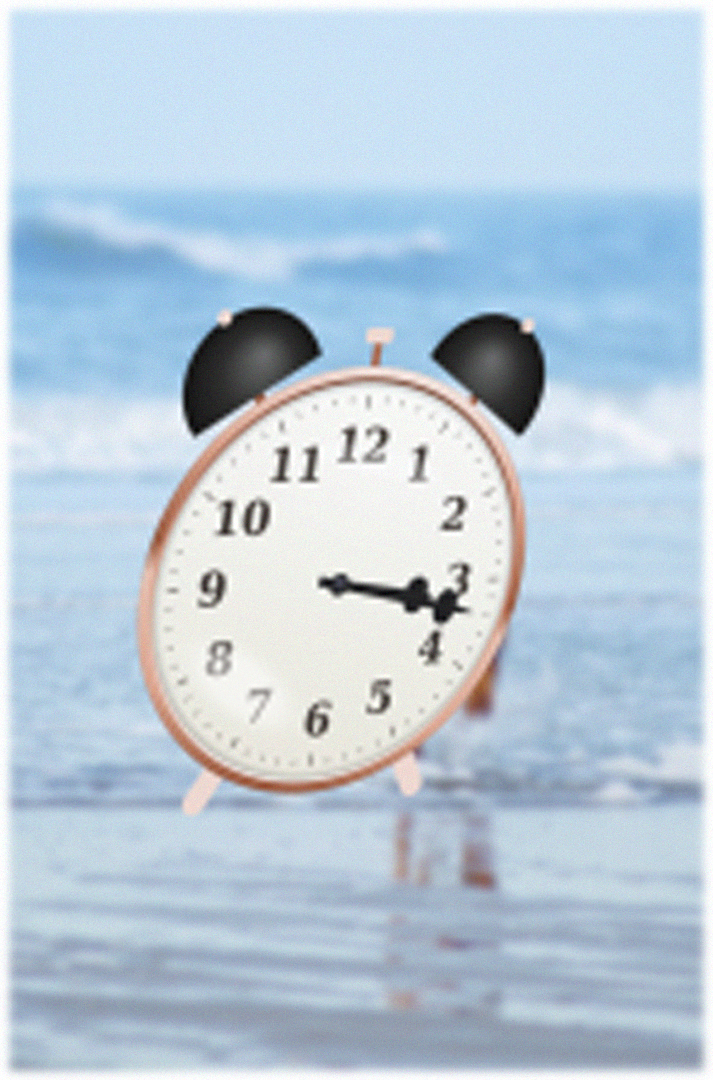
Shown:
3 h 17 min
